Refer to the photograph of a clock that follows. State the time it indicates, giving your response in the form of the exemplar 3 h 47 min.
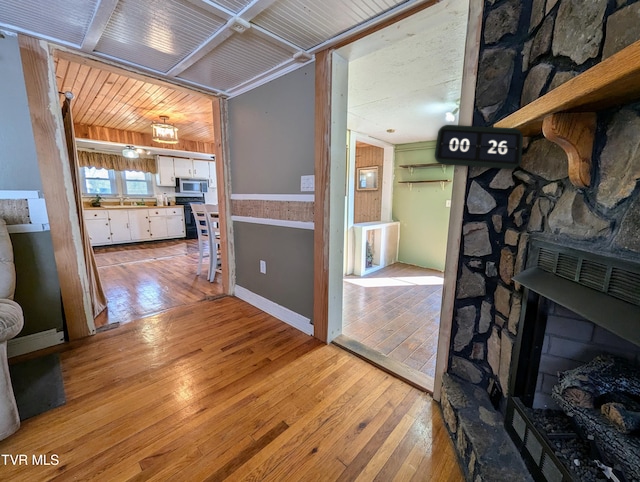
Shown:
0 h 26 min
